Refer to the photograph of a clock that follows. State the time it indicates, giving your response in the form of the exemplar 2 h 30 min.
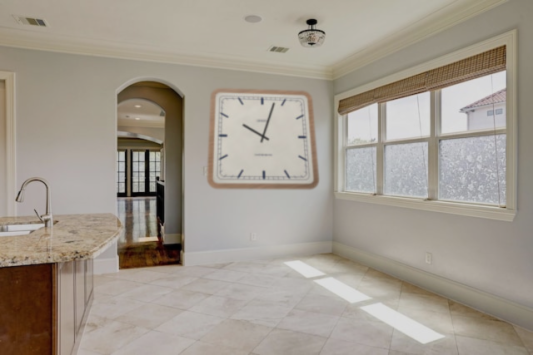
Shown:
10 h 03 min
